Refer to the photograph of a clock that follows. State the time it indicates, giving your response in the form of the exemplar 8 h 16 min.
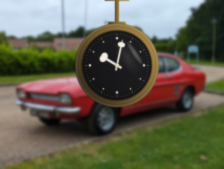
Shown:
10 h 02 min
